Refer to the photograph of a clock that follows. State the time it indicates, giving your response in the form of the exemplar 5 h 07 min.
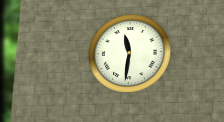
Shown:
11 h 31 min
